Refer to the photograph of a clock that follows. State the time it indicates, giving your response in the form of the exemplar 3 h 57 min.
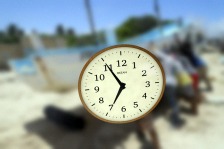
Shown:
6 h 55 min
